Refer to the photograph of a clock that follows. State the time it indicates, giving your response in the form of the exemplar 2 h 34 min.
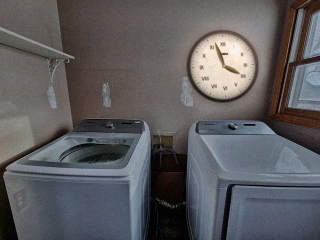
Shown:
3 h 57 min
